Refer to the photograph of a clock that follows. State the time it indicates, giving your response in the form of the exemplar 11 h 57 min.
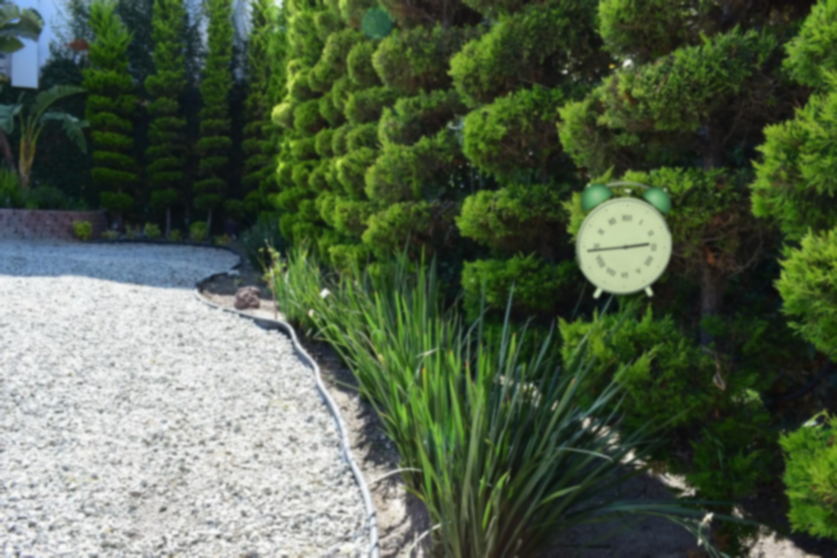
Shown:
2 h 44 min
